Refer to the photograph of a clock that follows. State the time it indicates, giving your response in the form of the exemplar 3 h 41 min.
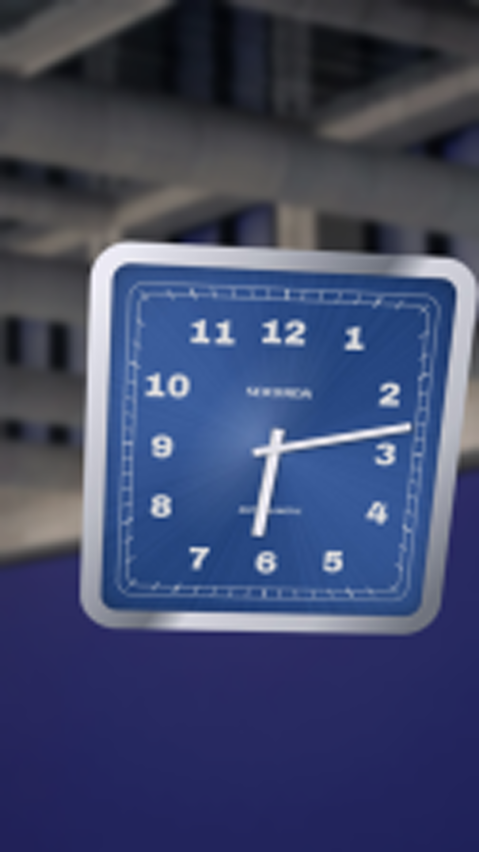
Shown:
6 h 13 min
